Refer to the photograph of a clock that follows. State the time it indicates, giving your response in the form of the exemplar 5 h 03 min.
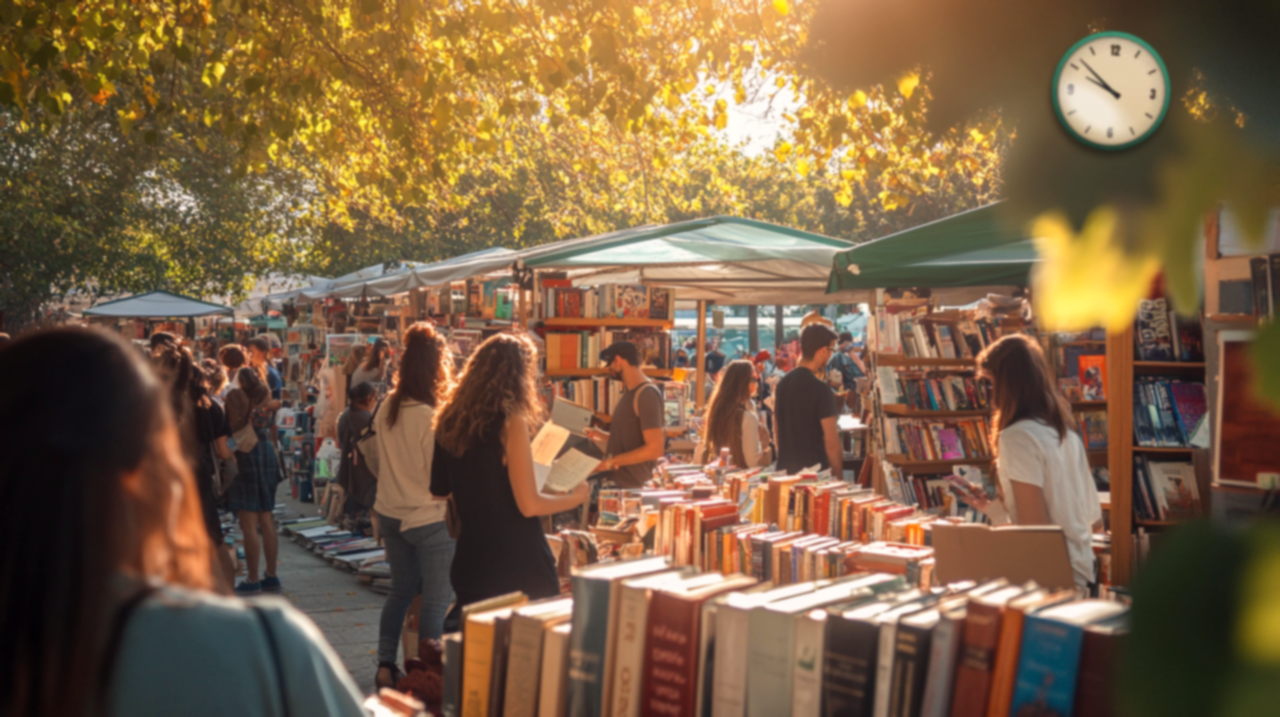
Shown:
9 h 52 min
